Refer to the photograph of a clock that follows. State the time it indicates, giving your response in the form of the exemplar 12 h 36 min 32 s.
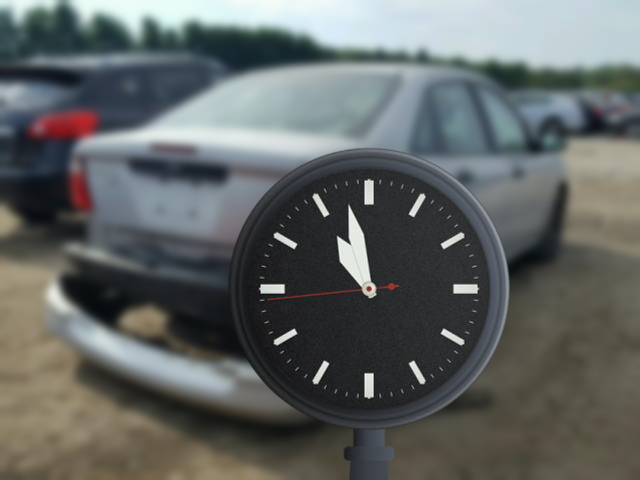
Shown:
10 h 57 min 44 s
